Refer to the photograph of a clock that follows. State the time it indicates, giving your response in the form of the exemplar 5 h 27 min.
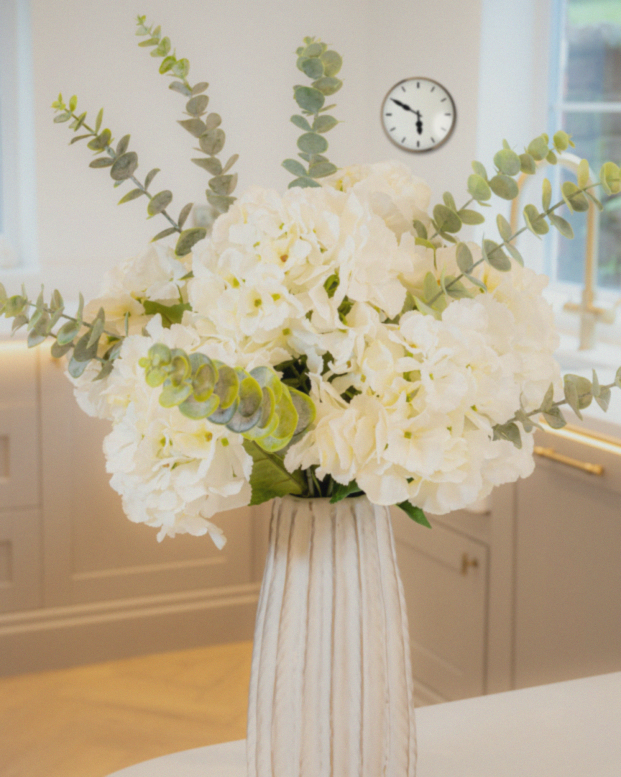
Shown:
5 h 50 min
